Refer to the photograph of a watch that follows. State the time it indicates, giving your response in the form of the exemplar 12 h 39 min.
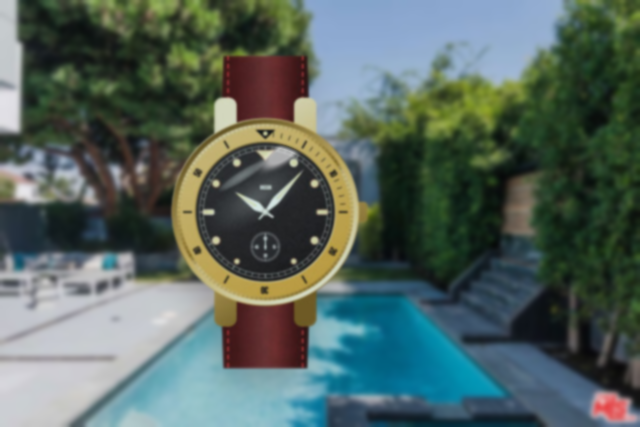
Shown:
10 h 07 min
